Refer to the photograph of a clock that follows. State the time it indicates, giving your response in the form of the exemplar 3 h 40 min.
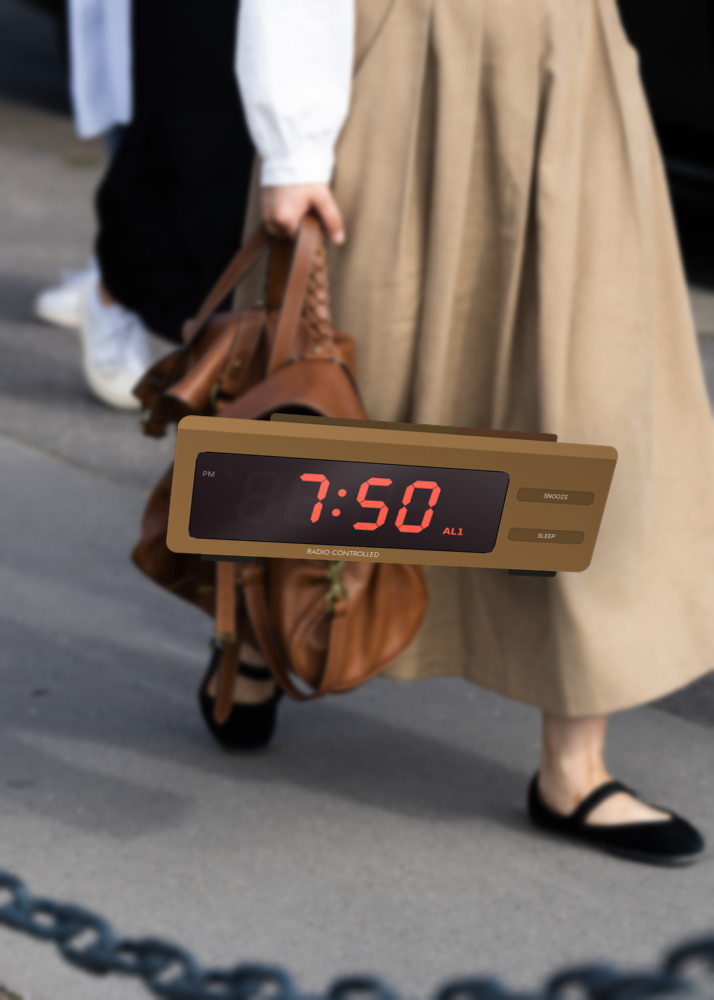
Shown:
7 h 50 min
